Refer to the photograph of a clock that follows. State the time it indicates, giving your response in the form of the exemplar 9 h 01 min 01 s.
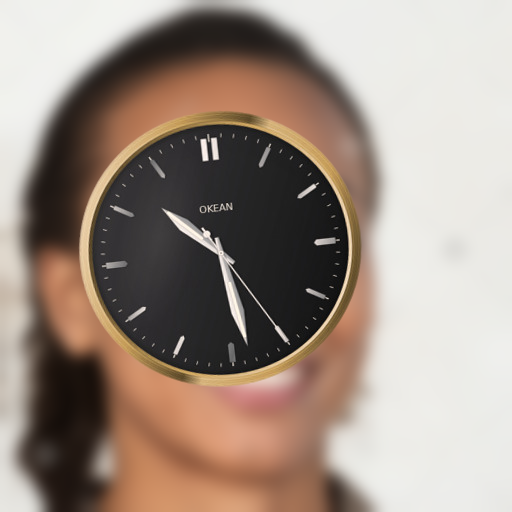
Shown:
10 h 28 min 25 s
